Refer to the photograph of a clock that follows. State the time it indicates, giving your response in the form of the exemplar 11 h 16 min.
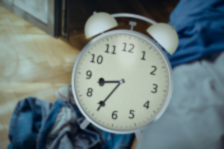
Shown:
8 h 35 min
